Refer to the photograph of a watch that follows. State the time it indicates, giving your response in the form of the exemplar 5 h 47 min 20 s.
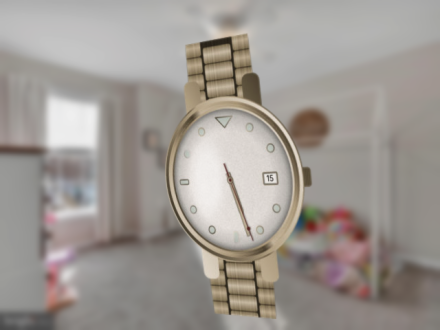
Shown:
5 h 27 min 27 s
